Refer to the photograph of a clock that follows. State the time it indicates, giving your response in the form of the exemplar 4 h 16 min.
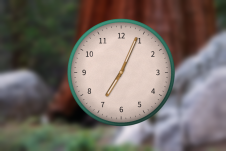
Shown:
7 h 04 min
